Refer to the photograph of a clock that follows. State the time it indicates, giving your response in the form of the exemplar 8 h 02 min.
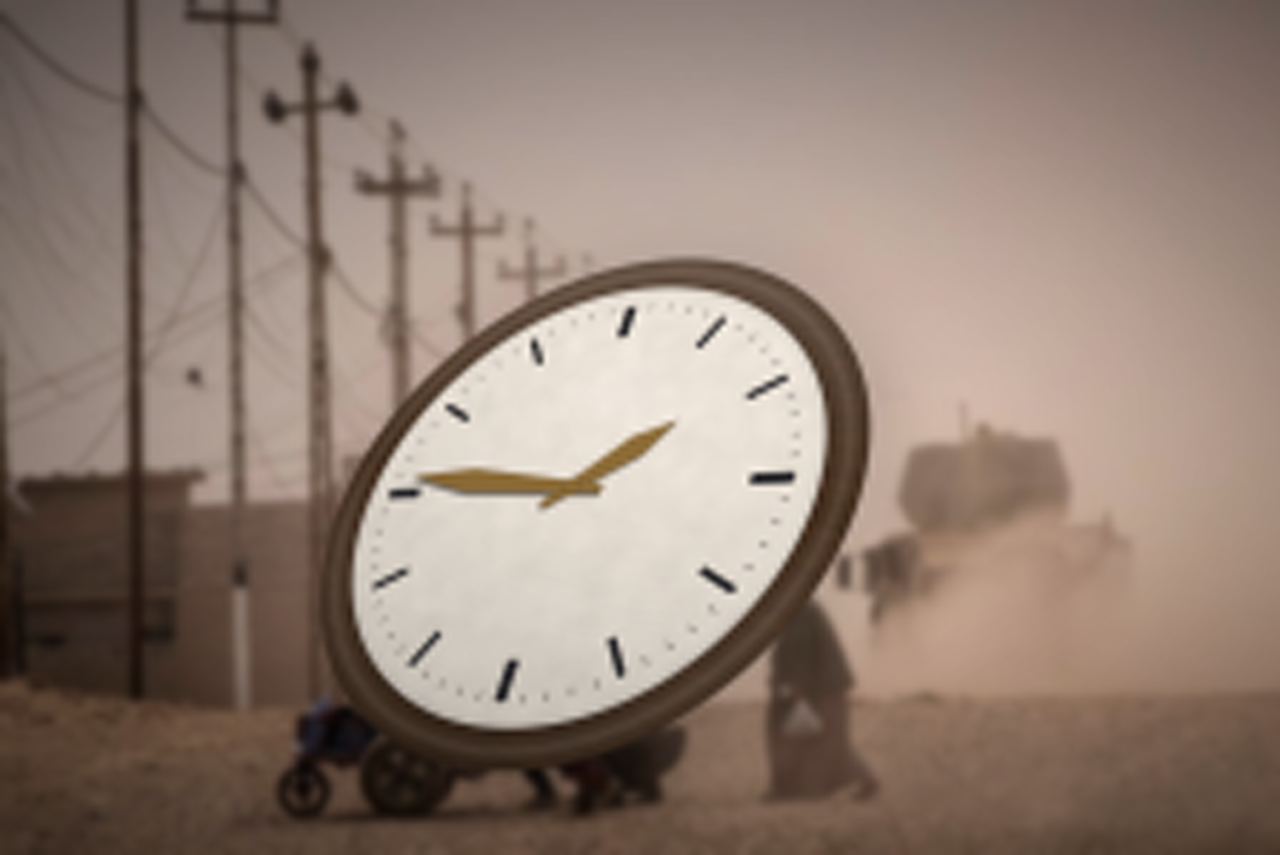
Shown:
1 h 46 min
